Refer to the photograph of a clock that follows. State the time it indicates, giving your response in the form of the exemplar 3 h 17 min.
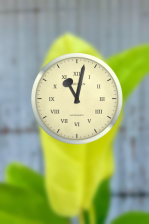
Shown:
11 h 02 min
